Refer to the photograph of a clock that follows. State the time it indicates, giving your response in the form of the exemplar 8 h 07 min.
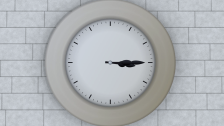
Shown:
3 h 15 min
